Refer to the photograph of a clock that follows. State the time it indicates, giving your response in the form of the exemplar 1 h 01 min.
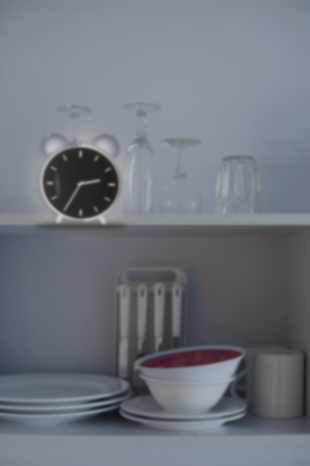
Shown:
2 h 35 min
